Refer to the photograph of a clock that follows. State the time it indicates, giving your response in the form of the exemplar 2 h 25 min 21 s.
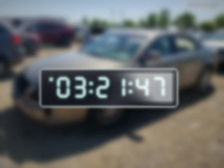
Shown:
3 h 21 min 47 s
